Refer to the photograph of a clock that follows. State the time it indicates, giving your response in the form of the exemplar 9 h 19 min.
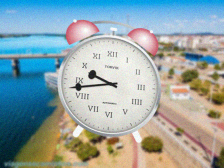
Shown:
9 h 43 min
